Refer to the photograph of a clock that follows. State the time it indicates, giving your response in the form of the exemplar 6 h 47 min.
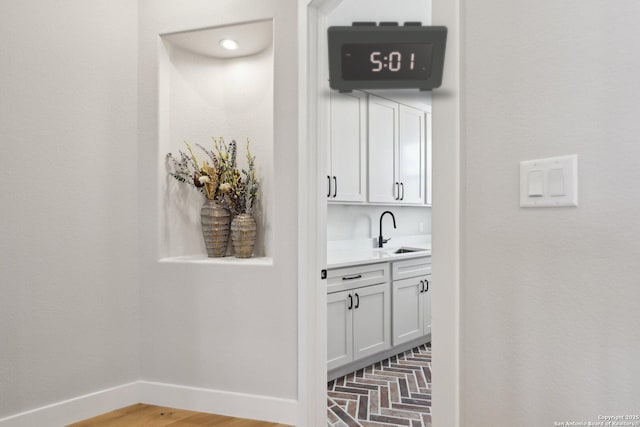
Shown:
5 h 01 min
